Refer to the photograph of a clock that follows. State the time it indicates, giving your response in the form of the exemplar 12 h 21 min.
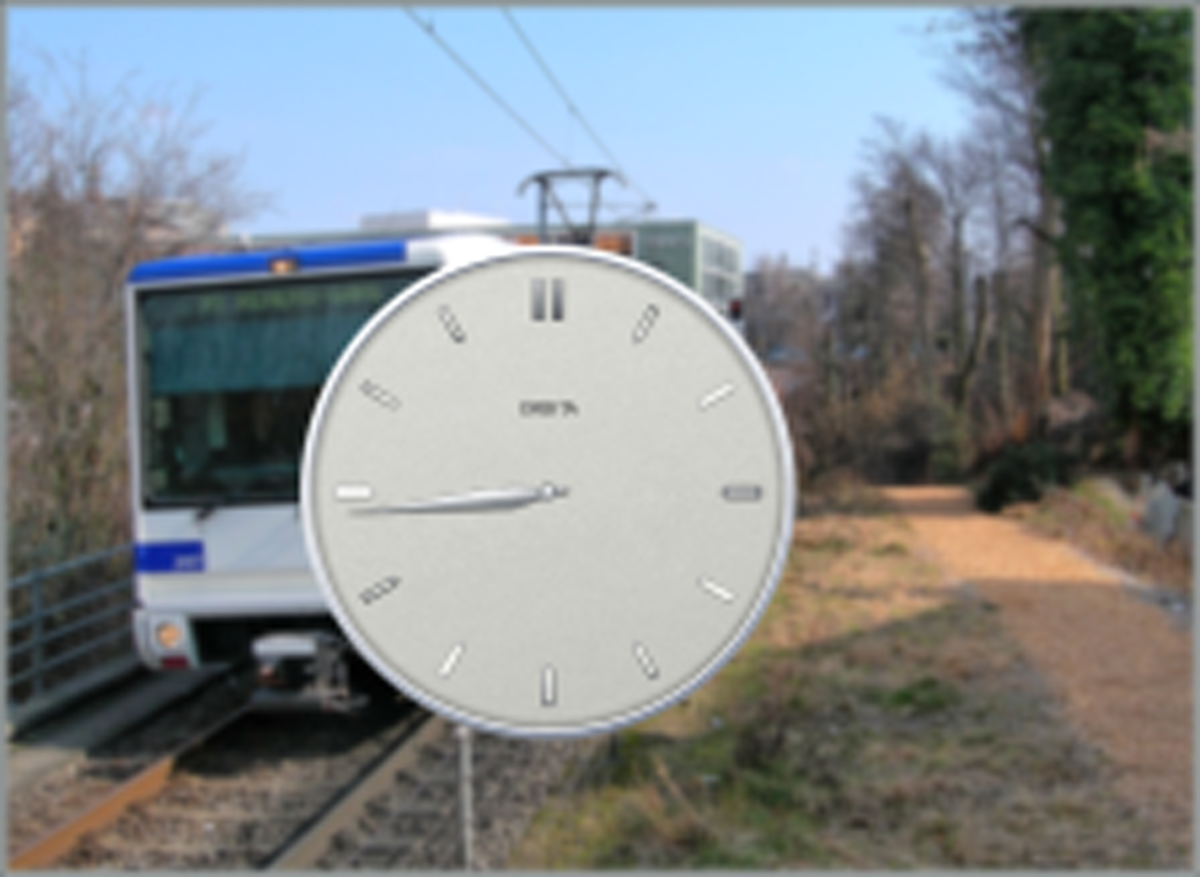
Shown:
8 h 44 min
